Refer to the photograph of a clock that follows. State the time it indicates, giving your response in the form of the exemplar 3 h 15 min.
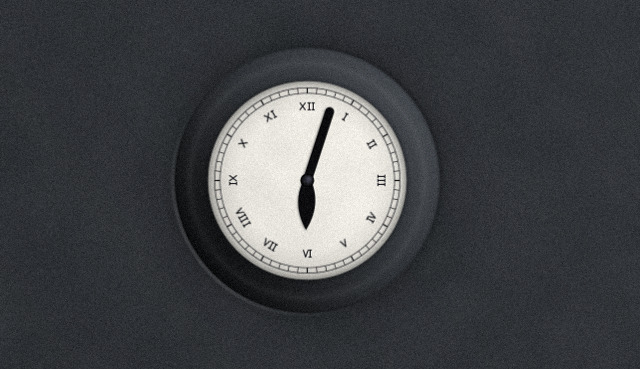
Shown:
6 h 03 min
